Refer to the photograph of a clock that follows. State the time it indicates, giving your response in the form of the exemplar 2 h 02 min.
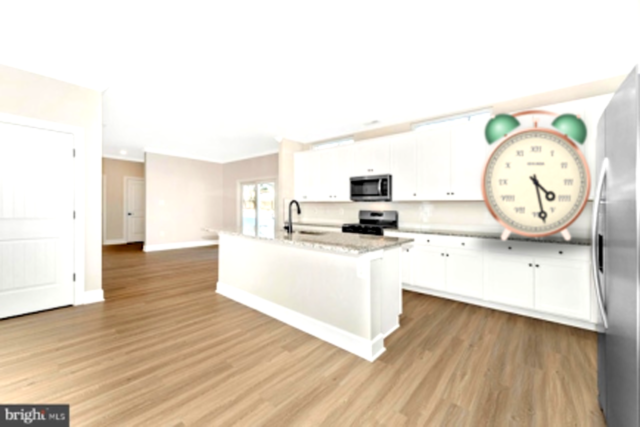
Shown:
4 h 28 min
